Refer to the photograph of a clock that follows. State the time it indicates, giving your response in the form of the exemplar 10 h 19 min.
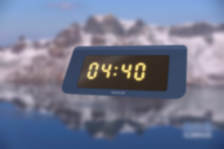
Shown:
4 h 40 min
